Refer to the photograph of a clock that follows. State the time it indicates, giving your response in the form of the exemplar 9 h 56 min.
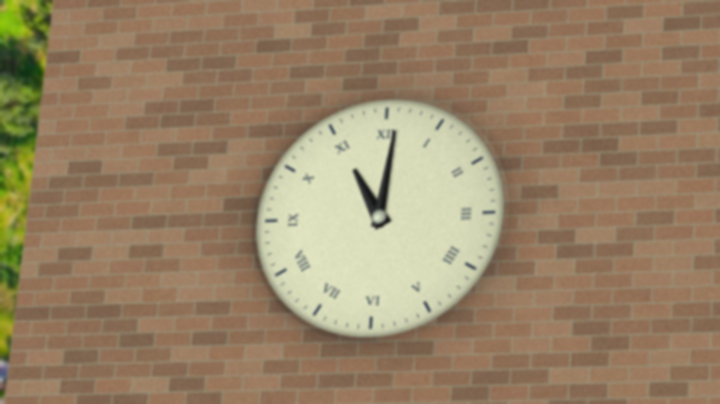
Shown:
11 h 01 min
